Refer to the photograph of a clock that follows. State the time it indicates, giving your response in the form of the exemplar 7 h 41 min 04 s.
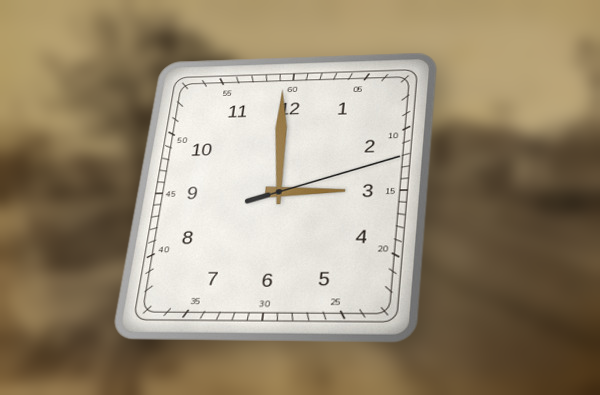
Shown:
2 h 59 min 12 s
